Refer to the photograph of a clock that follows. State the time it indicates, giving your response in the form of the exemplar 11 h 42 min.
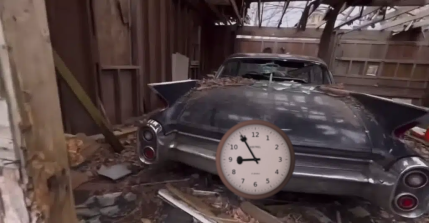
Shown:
8 h 55 min
